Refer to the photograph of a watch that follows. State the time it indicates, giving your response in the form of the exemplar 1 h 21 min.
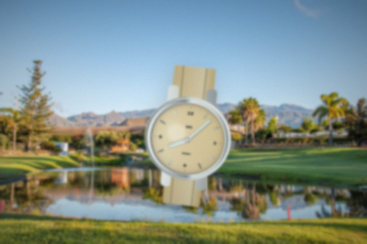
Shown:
8 h 07 min
